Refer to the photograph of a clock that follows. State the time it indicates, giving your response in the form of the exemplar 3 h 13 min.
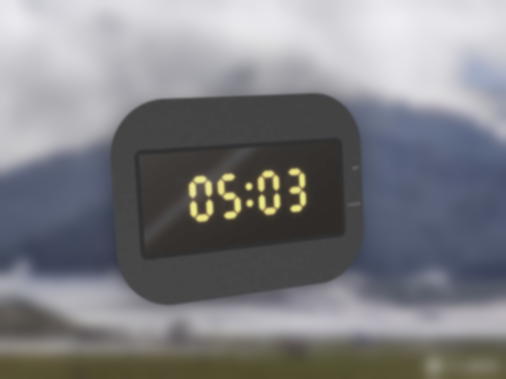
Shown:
5 h 03 min
